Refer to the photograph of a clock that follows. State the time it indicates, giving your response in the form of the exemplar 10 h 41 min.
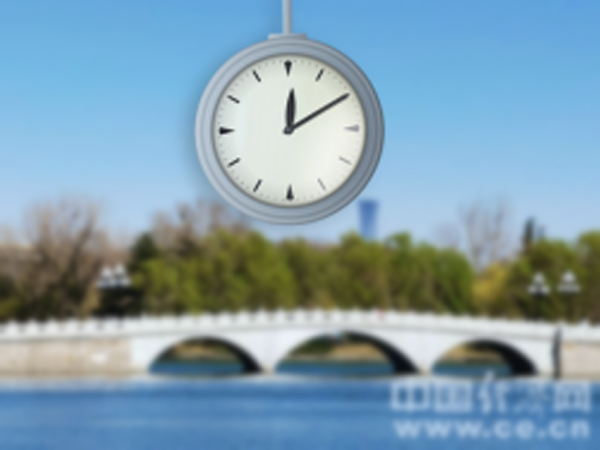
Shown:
12 h 10 min
